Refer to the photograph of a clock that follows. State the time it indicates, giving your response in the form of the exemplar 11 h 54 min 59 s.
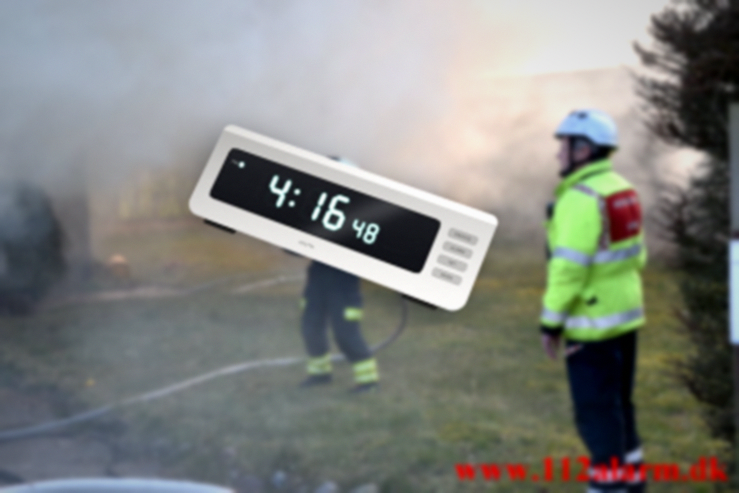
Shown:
4 h 16 min 48 s
